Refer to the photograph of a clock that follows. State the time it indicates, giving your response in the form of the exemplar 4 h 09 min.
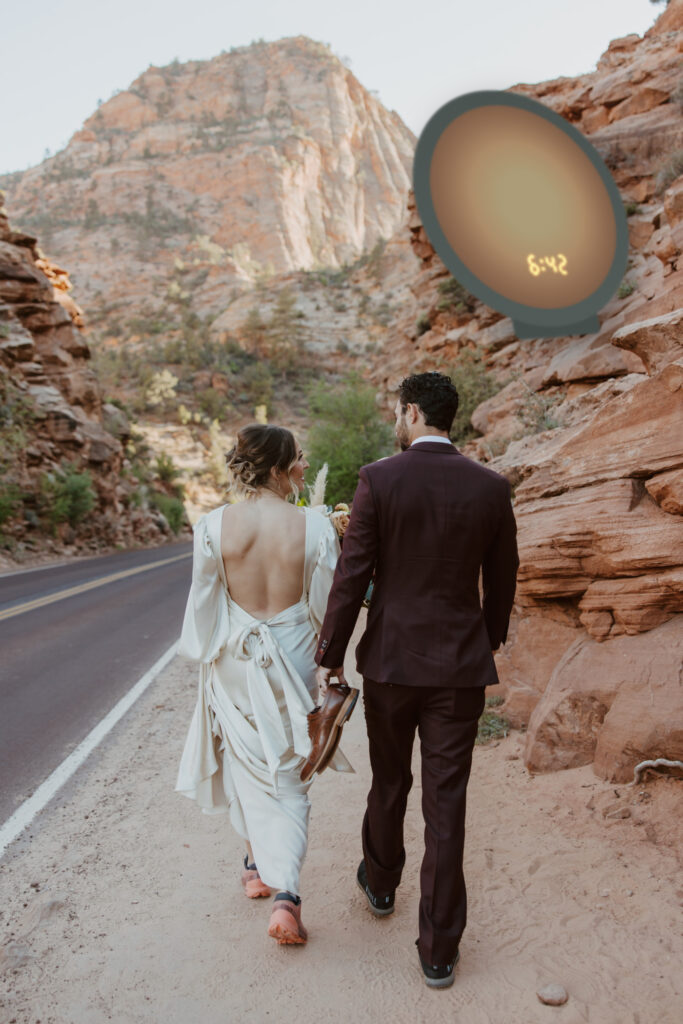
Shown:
6 h 42 min
